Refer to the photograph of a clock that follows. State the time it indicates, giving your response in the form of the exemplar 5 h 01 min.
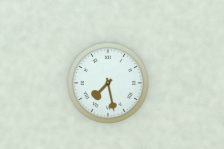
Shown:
7 h 28 min
